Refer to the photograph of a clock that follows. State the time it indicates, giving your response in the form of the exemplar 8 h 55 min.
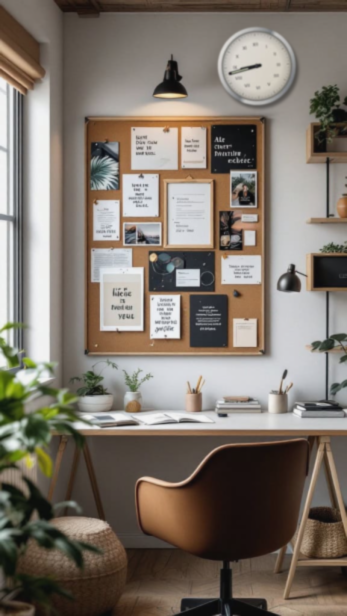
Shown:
8 h 43 min
